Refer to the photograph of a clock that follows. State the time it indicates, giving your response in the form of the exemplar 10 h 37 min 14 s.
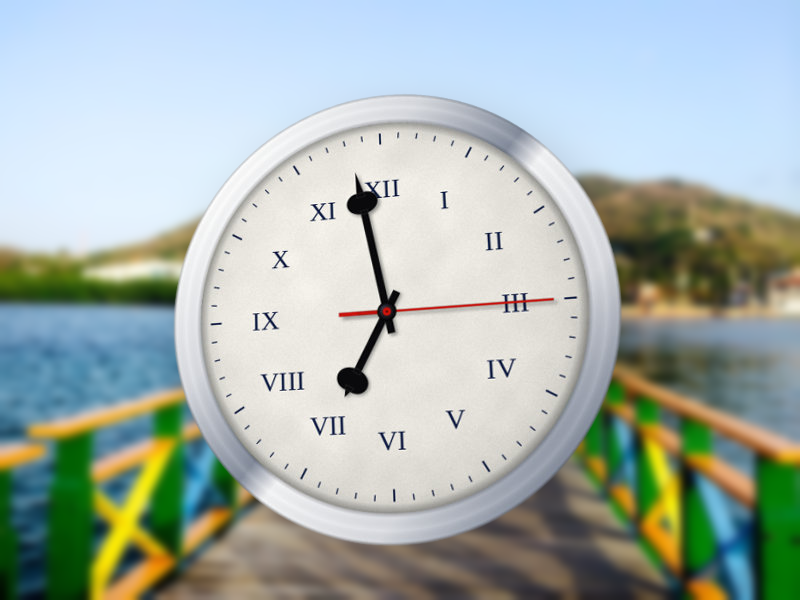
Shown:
6 h 58 min 15 s
